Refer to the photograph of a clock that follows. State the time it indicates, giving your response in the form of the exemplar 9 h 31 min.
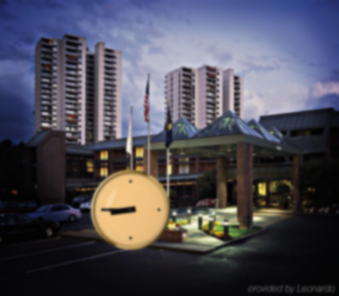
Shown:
8 h 45 min
